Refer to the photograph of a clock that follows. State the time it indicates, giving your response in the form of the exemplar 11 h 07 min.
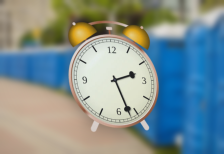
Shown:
2 h 27 min
